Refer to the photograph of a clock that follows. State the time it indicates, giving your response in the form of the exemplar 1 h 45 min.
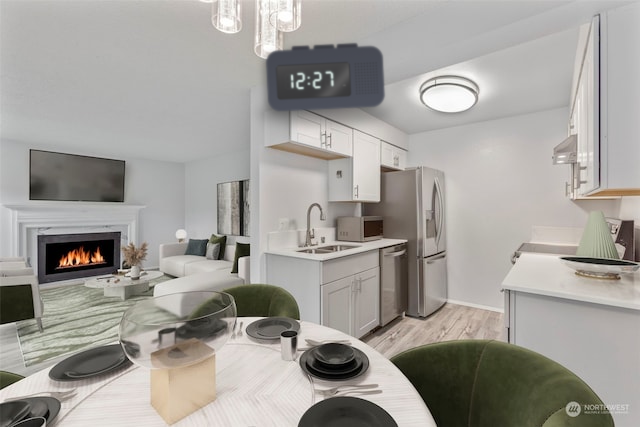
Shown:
12 h 27 min
